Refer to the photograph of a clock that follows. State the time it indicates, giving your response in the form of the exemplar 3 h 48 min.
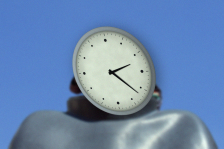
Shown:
2 h 22 min
